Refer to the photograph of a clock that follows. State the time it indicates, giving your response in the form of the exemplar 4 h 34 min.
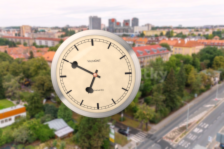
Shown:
6 h 50 min
